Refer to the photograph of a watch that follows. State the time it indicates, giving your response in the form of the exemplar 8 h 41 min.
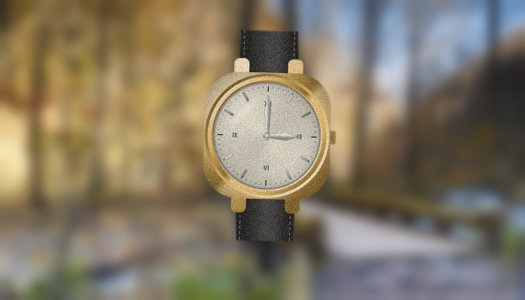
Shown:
3 h 00 min
